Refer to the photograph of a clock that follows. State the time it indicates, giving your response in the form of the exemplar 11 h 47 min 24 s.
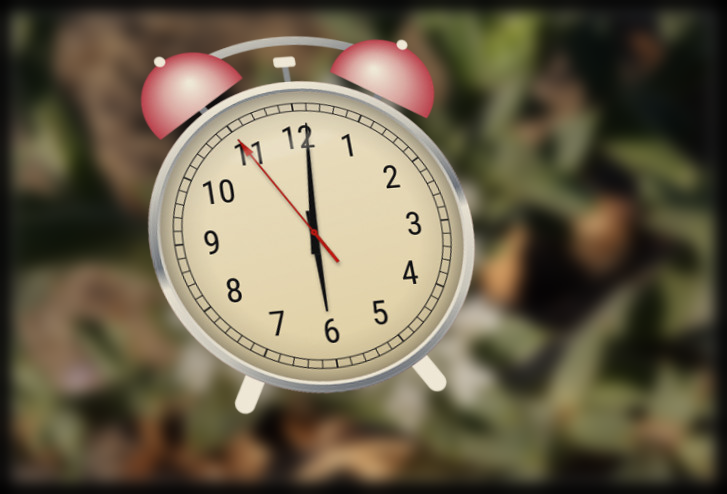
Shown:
6 h 00 min 55 s
